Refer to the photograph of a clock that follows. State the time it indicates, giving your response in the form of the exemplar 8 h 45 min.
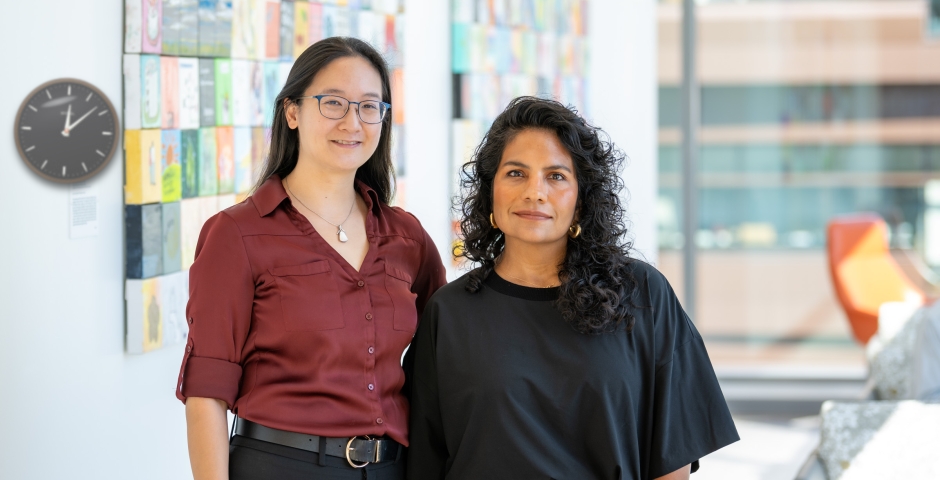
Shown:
12 h 08 min
